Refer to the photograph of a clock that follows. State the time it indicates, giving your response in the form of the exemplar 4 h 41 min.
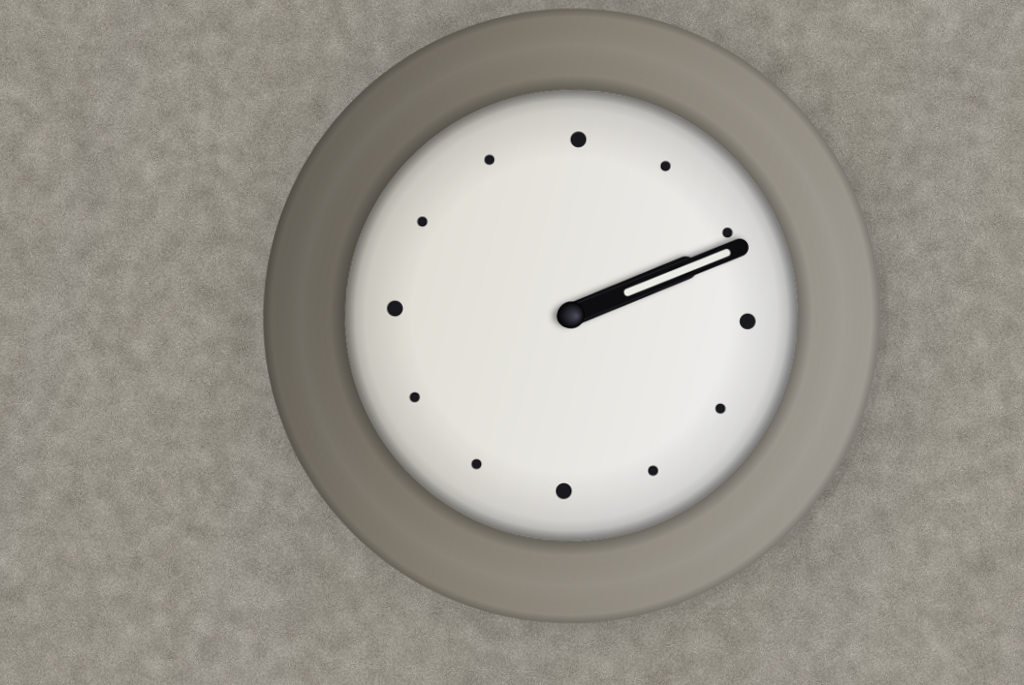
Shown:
2 h 11 min
